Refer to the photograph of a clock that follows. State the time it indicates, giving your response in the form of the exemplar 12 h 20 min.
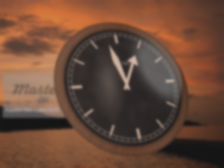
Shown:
12 h 58 min
